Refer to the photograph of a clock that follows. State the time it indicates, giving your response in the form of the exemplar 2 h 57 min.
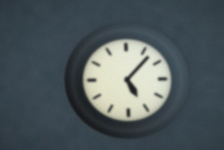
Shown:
5 h 07 min
